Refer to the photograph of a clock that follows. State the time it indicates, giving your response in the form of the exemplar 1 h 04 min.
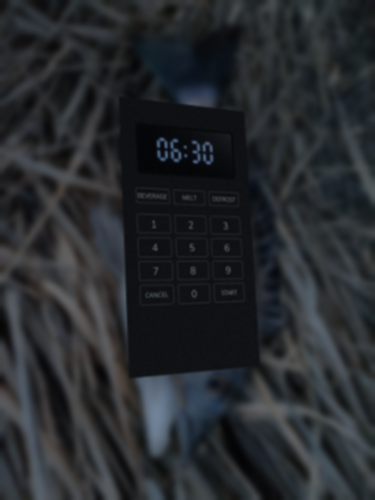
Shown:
6 h 30 min
